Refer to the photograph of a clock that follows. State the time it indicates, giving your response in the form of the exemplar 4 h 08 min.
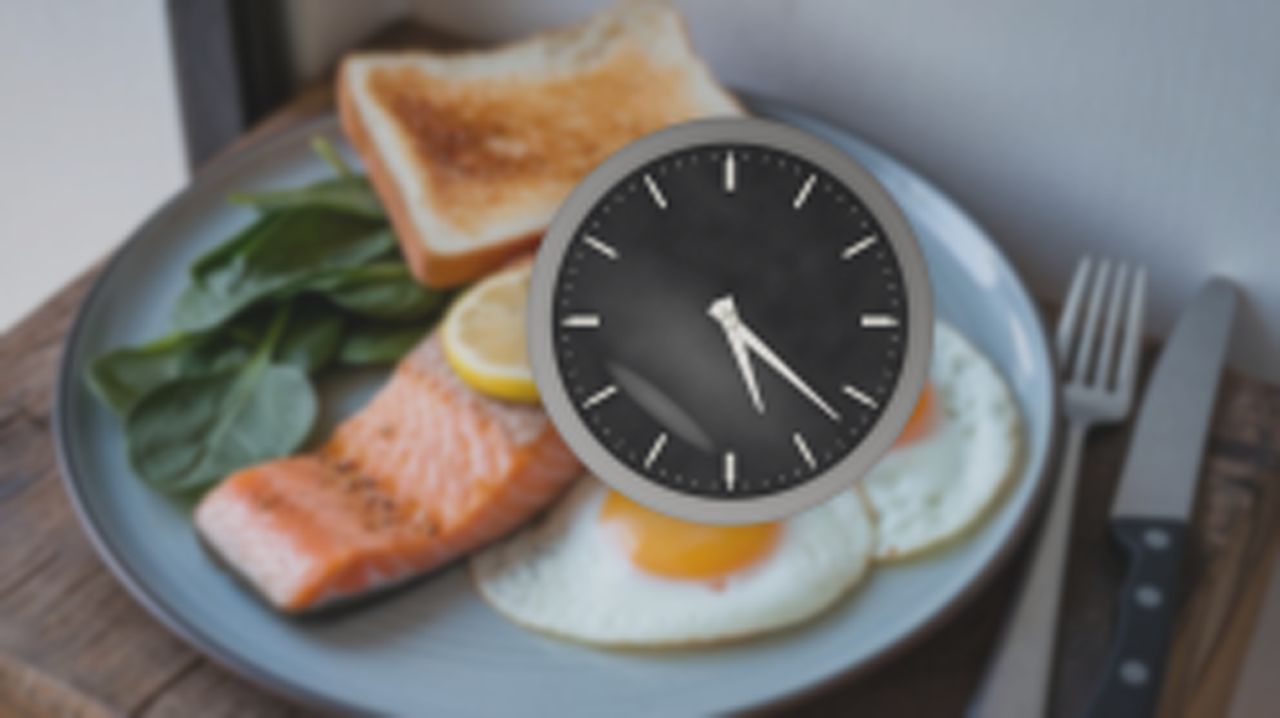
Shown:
5 h 22 min
